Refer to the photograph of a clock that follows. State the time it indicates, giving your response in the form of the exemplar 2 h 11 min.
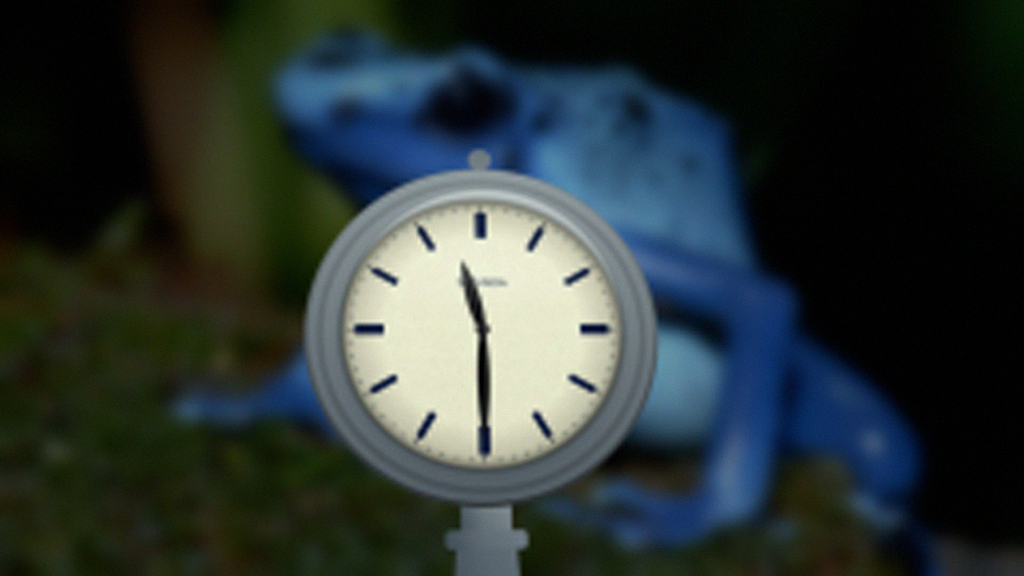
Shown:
11 h 30 min
